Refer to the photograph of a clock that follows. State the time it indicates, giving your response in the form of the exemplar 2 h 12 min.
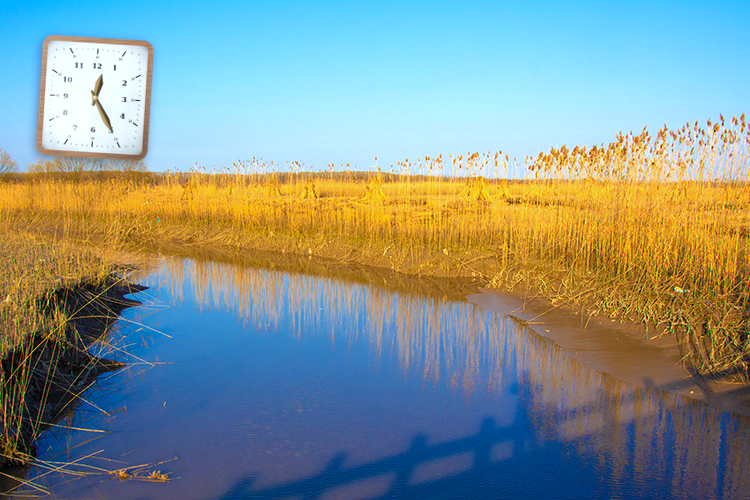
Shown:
12 h 25 min
